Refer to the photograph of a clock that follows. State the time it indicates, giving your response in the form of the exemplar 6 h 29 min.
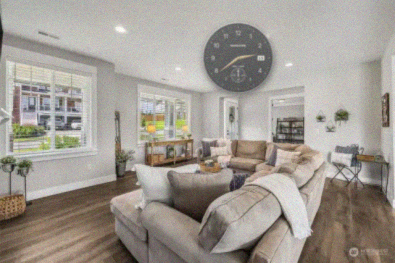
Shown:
2 h 39 min
